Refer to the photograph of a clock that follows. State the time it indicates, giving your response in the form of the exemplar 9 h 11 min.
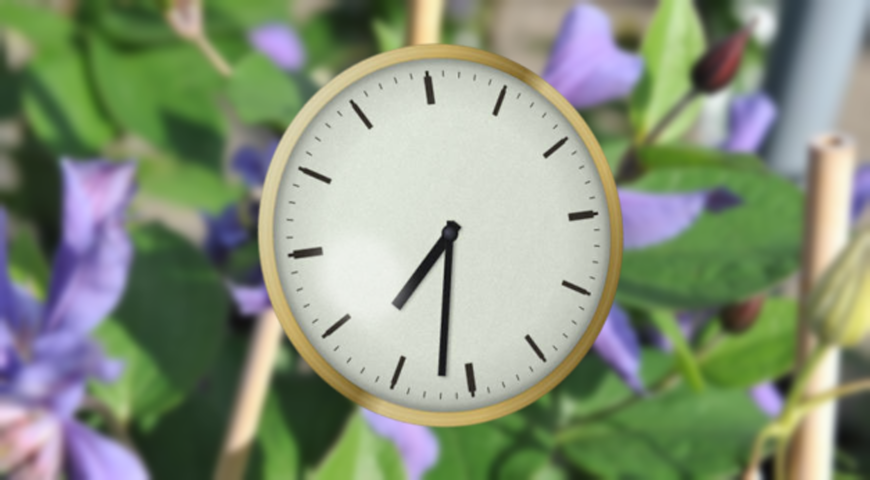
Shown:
7 h 32 min
